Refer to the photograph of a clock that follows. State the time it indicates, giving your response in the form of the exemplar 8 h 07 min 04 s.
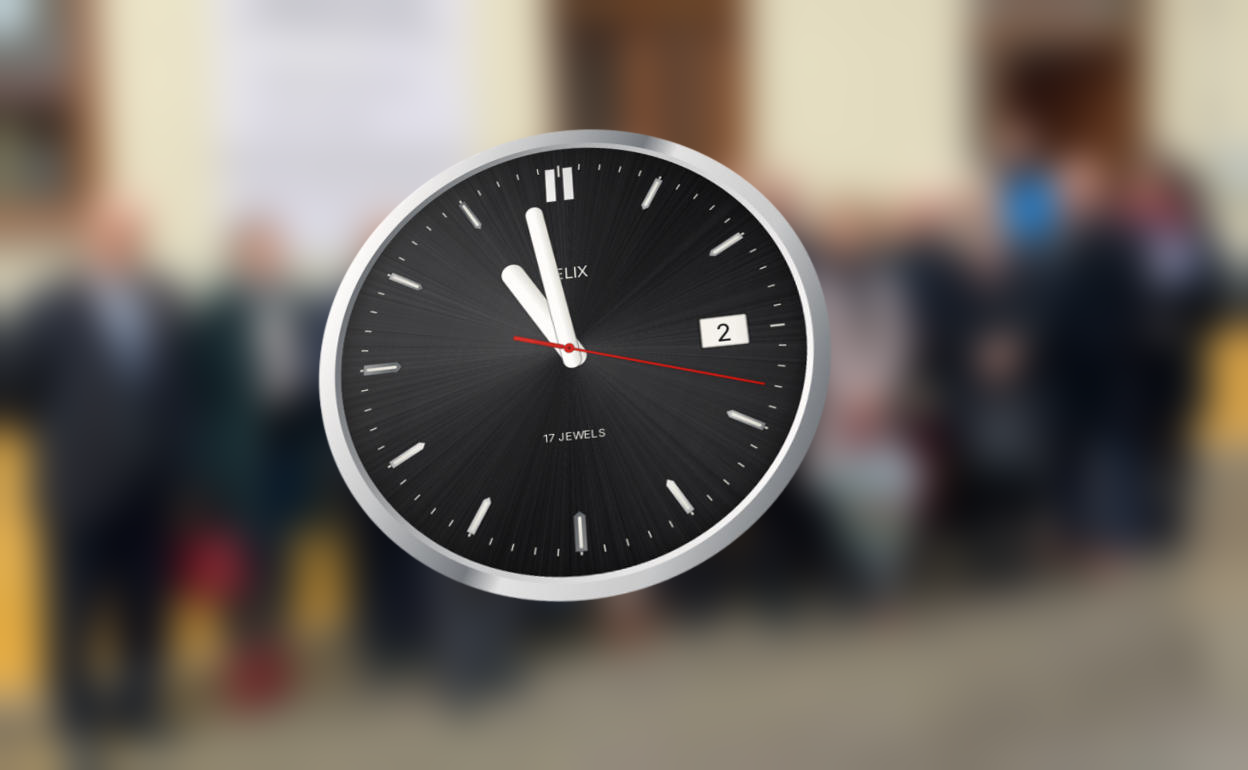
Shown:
10 h 58 min 18 s
